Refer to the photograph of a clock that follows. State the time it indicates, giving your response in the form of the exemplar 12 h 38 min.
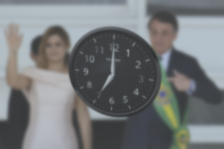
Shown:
7 h 00 min
